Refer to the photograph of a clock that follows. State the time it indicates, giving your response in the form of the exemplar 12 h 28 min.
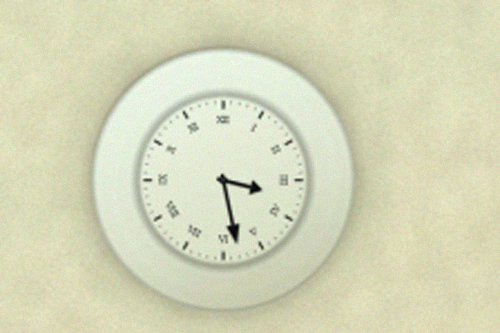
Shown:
3 h 28 min
